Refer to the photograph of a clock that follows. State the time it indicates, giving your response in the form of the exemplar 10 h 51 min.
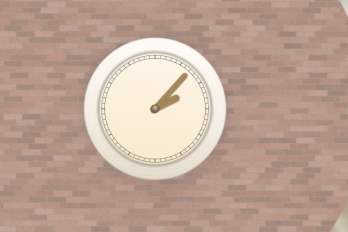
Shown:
2 h 07 min
